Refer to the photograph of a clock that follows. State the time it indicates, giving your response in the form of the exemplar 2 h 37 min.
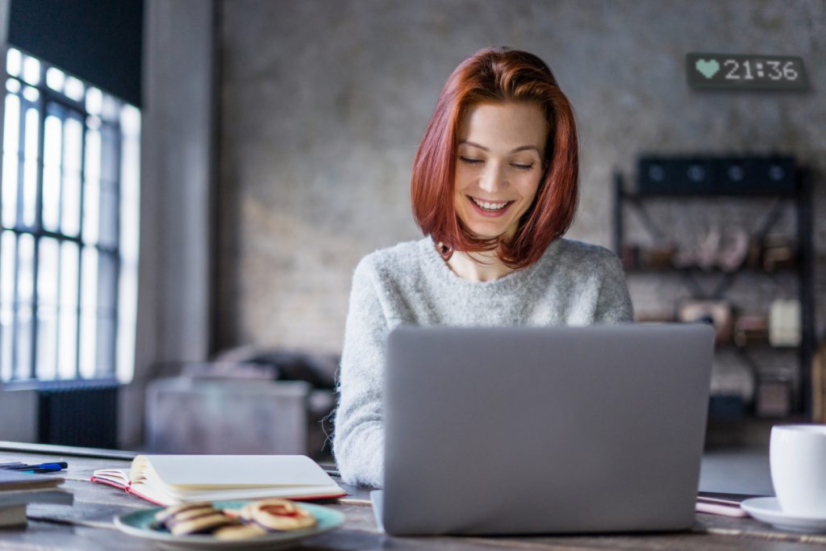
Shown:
21 h 36 min
